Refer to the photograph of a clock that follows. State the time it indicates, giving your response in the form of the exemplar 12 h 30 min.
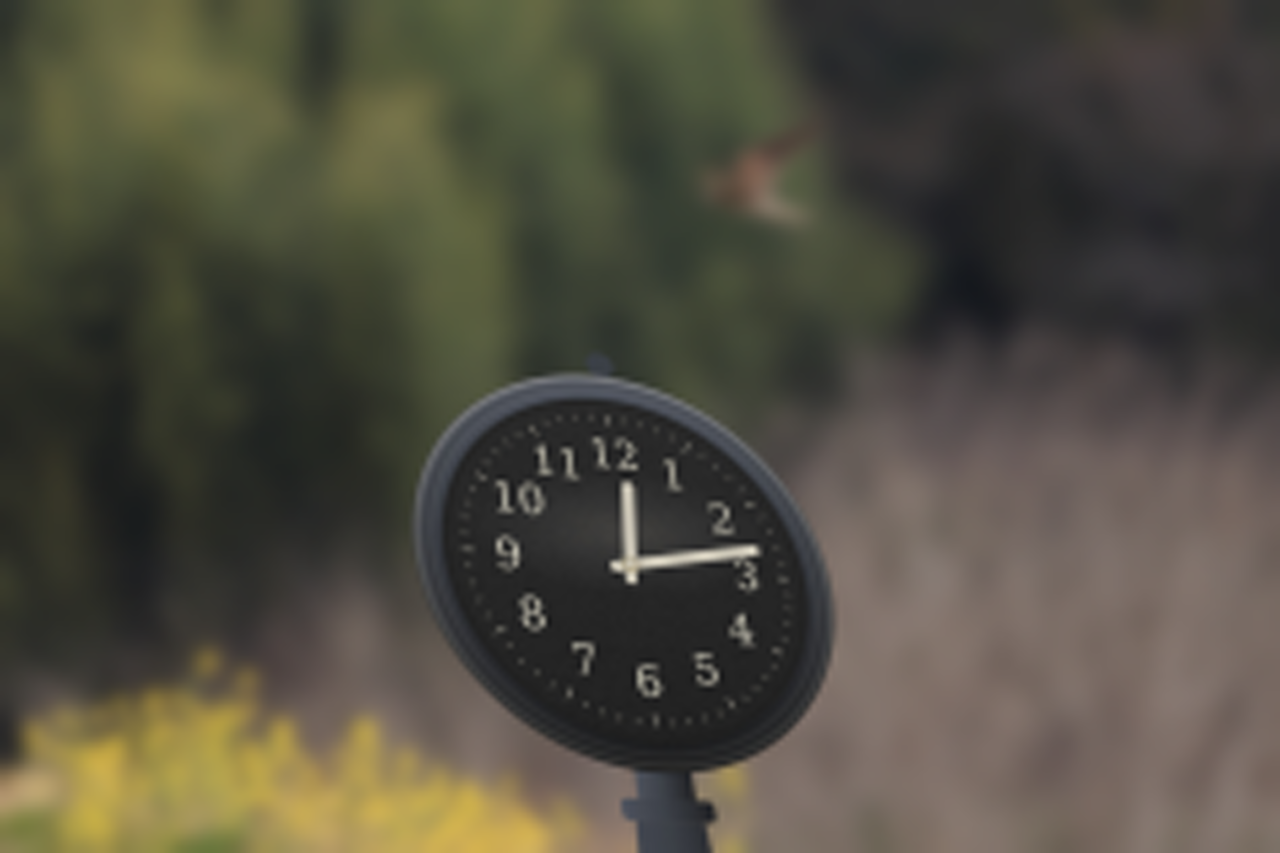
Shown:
12 h 13 min
